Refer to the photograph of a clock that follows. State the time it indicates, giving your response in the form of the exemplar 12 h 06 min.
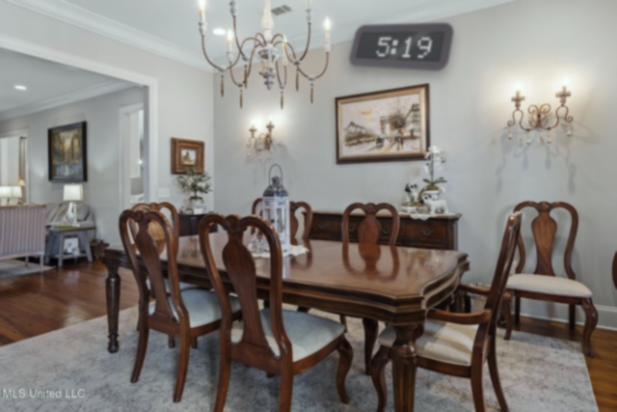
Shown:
5 h 19 min
